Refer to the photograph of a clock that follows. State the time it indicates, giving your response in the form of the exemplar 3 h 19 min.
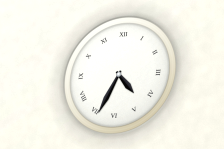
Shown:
4 h 34 min
